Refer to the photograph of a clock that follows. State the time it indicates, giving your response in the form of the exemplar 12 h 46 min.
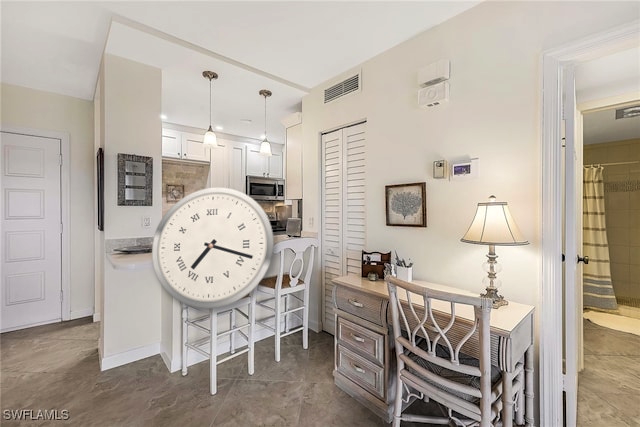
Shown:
7 h 18 min
